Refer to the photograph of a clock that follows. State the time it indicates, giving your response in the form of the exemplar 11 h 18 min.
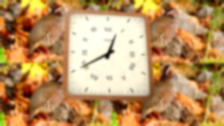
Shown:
12 h 40 min
